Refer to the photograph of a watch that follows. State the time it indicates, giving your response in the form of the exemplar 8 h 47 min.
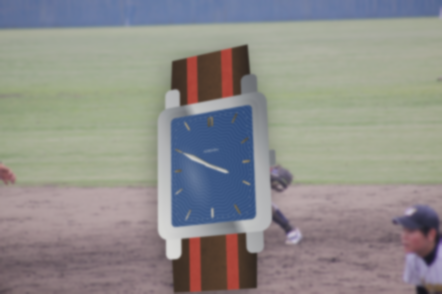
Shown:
3 h 50 min
